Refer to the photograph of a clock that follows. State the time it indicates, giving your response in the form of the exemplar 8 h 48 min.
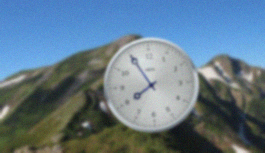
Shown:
7 h 55 min
